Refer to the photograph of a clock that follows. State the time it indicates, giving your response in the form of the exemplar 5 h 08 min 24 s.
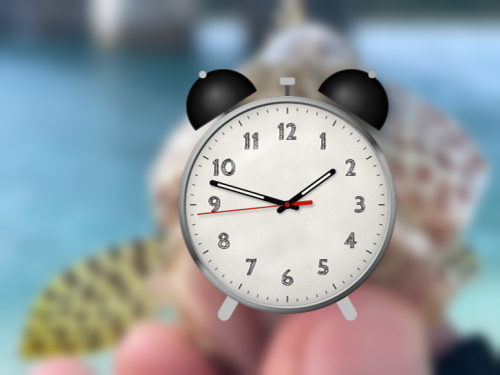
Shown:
1 h 47 min 44 s
